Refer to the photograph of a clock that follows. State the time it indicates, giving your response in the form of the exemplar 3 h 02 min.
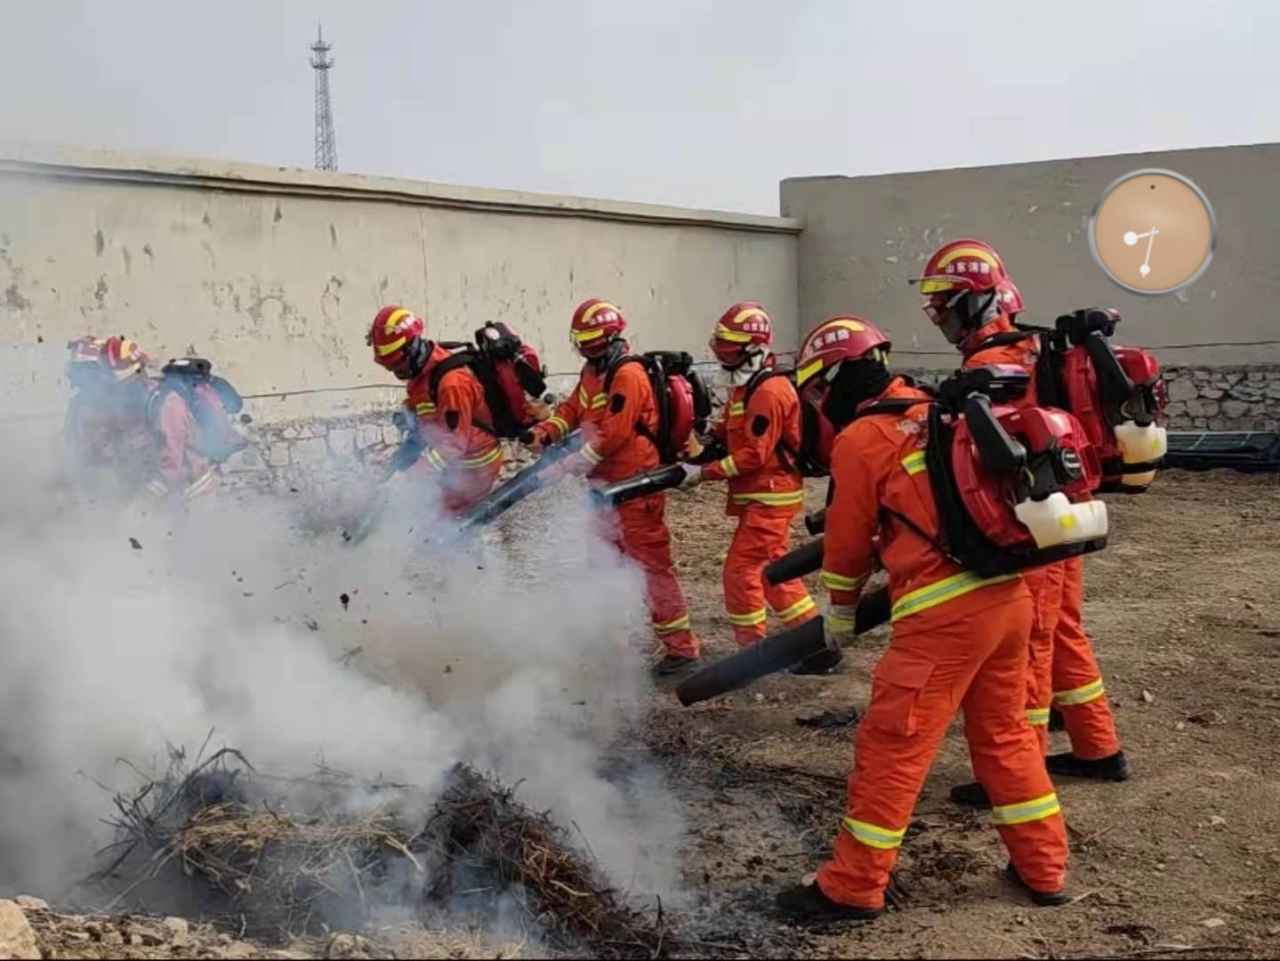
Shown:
8 h 32 min
